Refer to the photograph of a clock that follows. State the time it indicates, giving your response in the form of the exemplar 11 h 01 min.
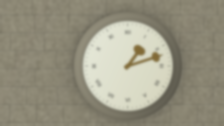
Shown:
1 h 12 min
